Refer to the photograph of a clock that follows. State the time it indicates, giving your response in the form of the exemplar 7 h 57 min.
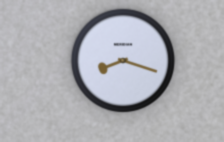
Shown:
8 h 18 min
